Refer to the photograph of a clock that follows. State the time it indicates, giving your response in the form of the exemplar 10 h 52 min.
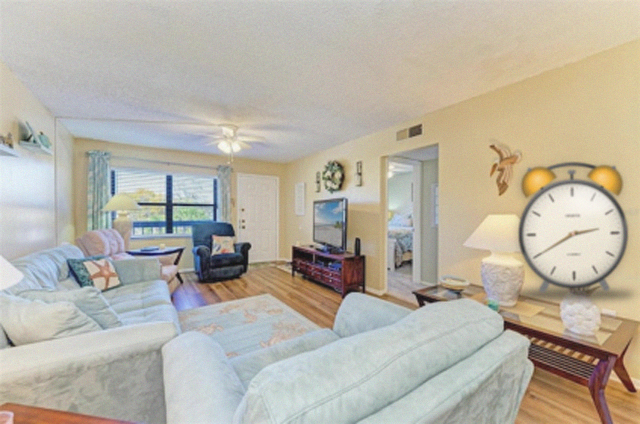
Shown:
2 h 40 min
